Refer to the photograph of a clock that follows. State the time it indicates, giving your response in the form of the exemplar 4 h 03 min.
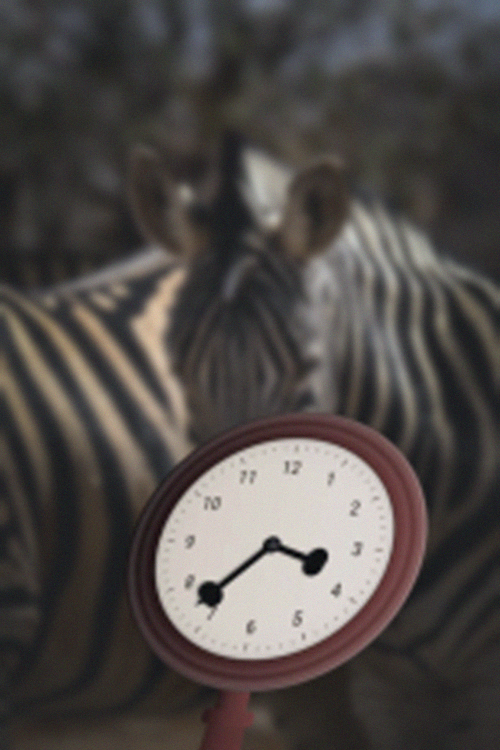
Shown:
3 h 37 min
